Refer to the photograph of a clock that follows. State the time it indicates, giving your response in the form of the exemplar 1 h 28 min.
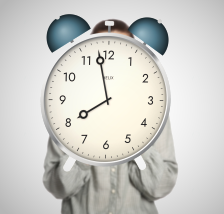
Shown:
7 h 58 min
